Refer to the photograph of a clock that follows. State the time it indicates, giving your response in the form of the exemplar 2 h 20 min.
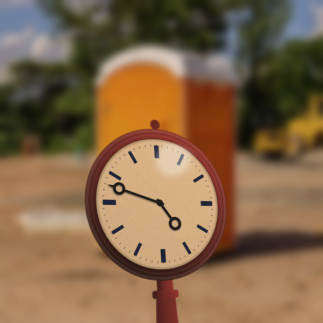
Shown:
4 h 48 min
